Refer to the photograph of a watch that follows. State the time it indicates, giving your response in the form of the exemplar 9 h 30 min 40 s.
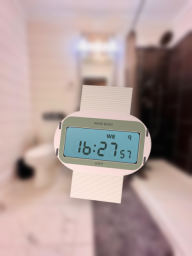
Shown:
16 h 27 min 57 s
